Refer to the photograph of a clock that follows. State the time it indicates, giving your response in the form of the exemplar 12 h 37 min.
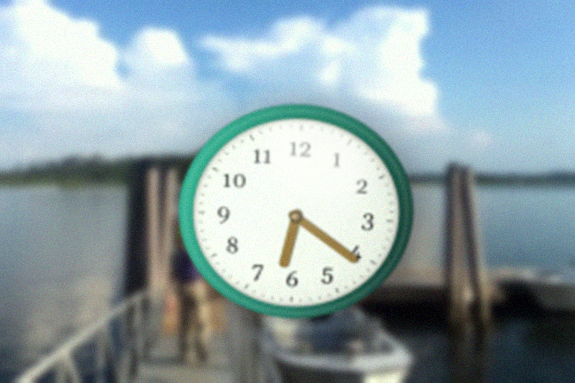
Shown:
6 h 21 min
